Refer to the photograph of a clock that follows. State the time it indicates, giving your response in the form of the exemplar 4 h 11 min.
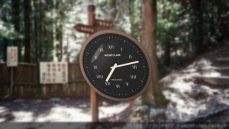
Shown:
7 h 13 min
